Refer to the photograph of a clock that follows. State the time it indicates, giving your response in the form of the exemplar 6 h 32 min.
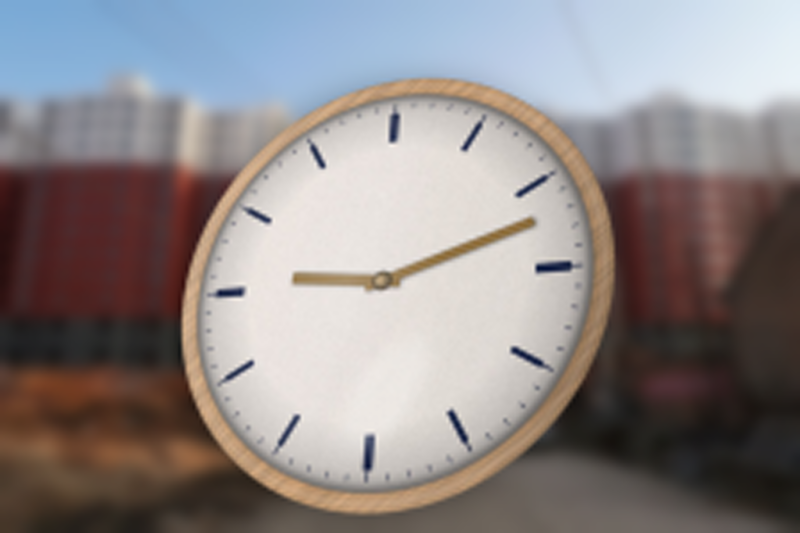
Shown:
9 h 12 min
